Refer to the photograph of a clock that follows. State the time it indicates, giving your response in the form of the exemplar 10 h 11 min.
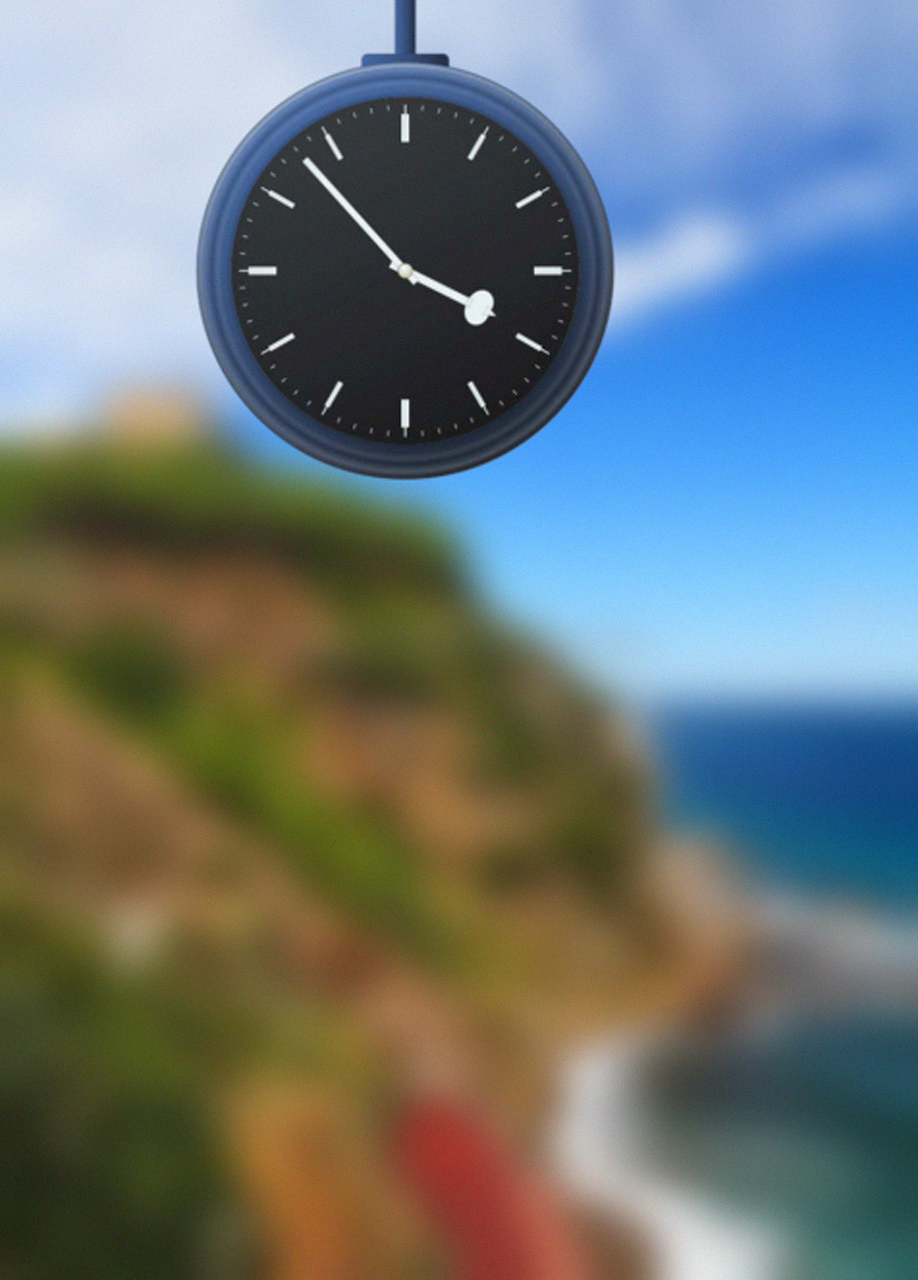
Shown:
3 h 53 min
